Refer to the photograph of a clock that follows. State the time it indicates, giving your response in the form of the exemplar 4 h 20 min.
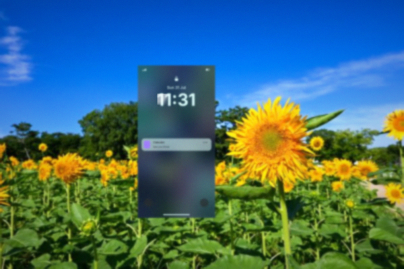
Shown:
11 h 31 min
